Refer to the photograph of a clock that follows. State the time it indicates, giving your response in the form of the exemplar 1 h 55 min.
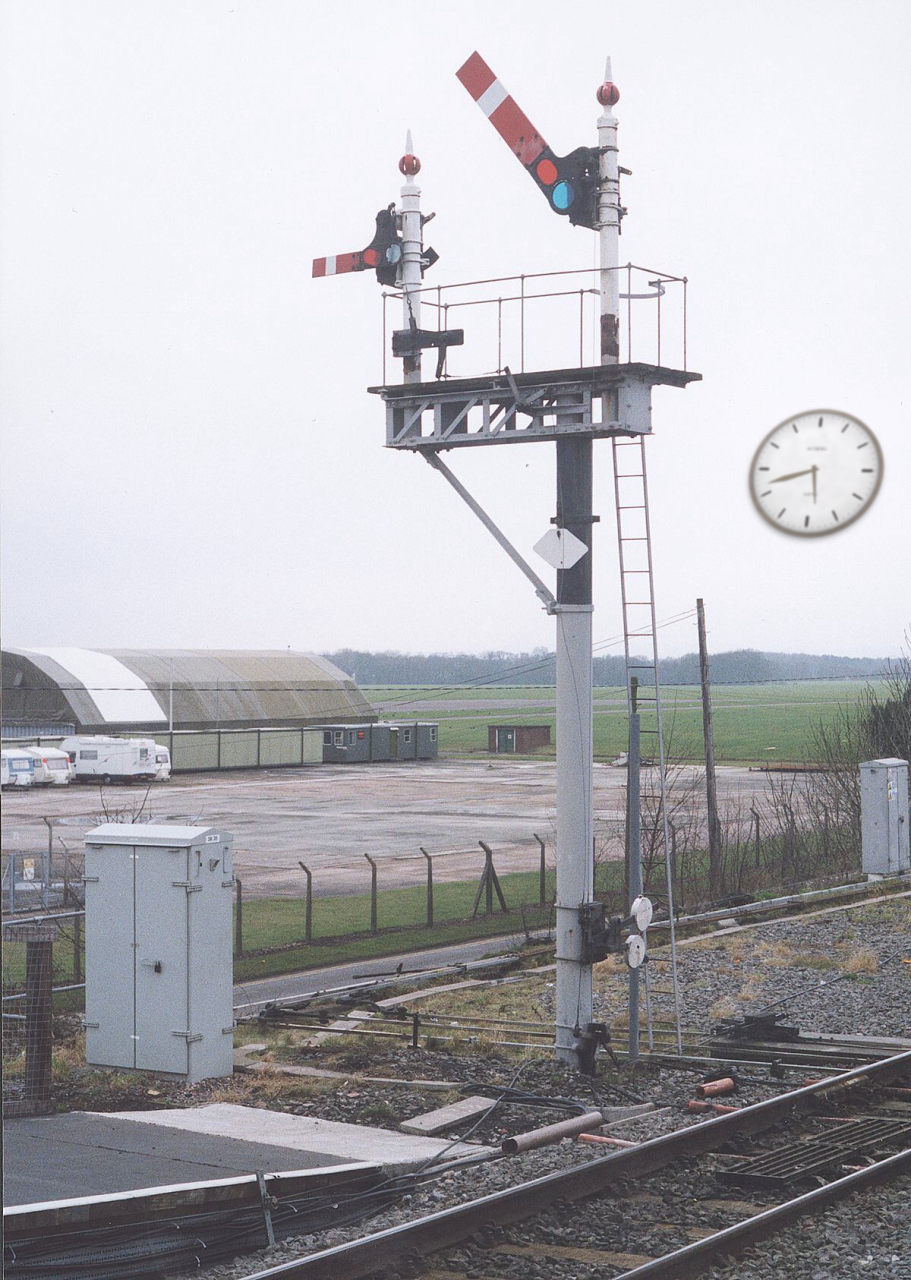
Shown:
5 h 42 min
